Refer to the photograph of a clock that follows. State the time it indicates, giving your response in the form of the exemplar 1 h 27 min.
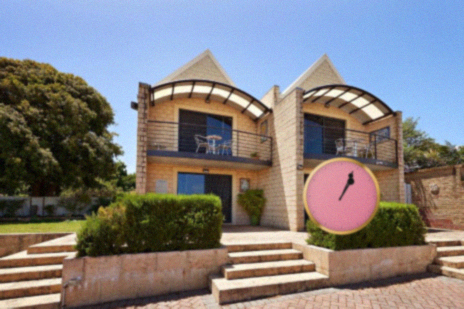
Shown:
1 h 04 min
